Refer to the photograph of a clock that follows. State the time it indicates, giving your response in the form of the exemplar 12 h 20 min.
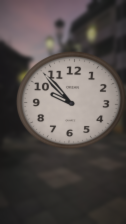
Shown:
9 h 53 min
